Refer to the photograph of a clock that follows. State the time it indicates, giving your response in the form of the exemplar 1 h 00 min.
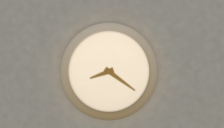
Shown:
8 h 21 min
